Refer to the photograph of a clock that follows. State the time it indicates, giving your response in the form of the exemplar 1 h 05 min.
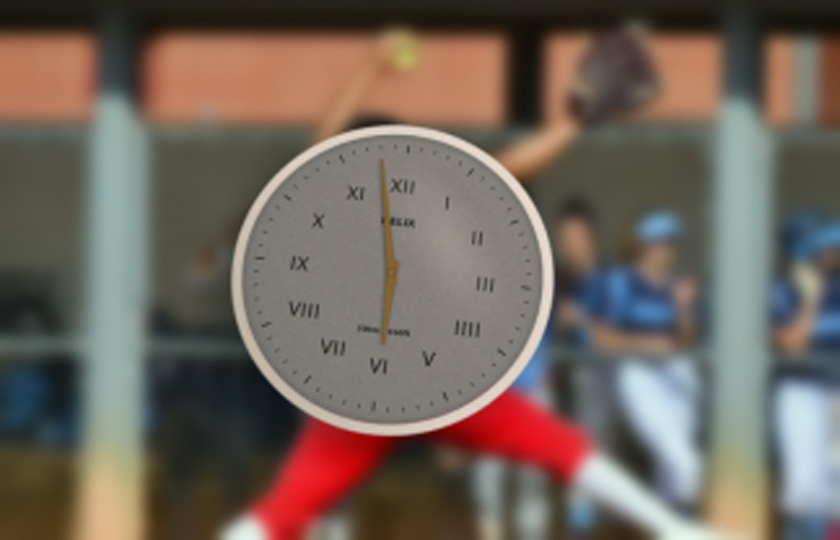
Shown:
5 h 58 min
